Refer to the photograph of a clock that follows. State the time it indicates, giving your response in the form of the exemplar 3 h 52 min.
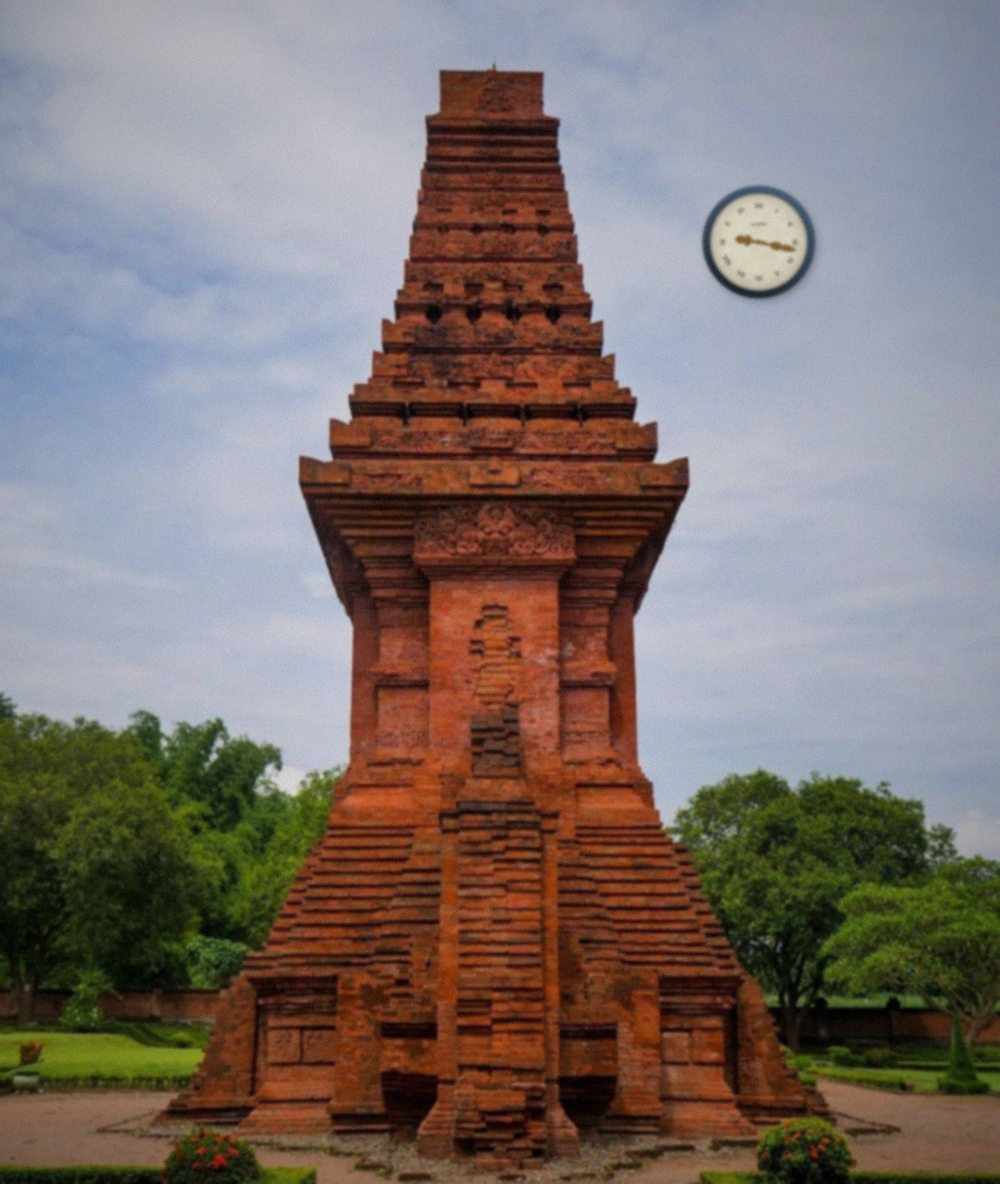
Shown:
9 h 17 min
